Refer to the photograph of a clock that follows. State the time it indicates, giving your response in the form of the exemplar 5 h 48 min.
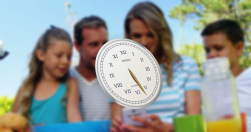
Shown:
5 h 27 min
